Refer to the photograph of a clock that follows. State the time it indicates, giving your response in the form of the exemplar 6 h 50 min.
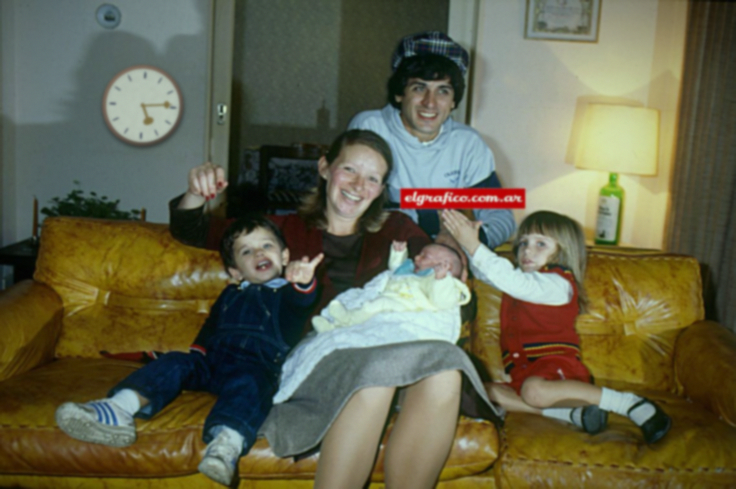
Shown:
5 h 14 min
